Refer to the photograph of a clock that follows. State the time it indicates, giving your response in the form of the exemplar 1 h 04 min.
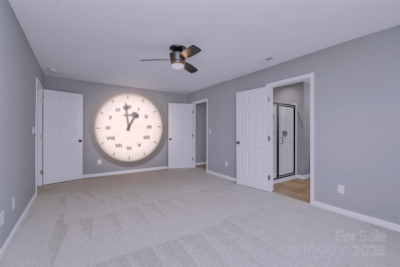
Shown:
12 h 59 min
